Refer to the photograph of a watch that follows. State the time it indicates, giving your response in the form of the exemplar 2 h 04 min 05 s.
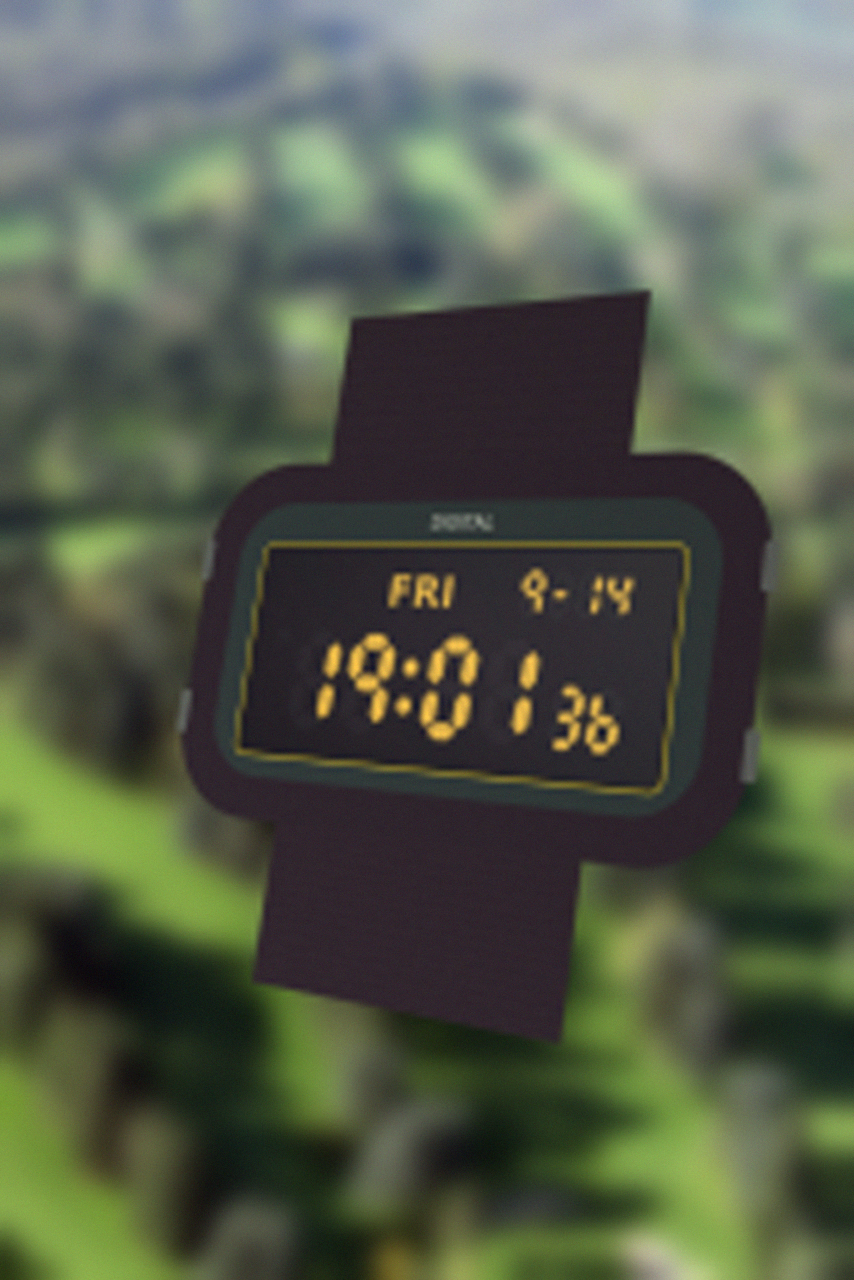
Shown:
19 h 01 min 36 s
